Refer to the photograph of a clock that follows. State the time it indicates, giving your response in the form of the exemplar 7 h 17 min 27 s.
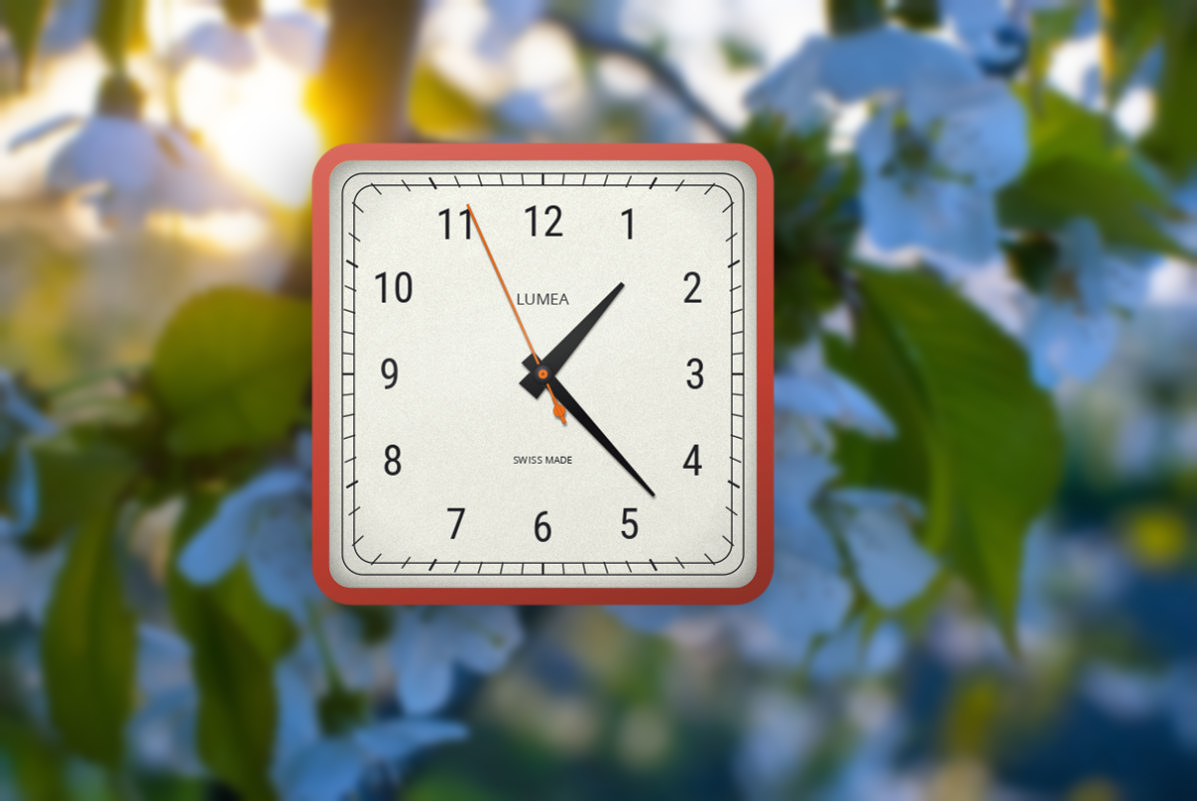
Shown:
1 h 22 min 56 s
